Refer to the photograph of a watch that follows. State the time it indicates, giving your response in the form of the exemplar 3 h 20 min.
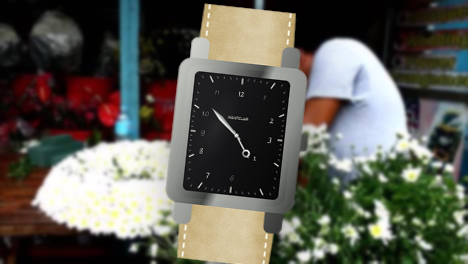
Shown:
4 h 52 min
